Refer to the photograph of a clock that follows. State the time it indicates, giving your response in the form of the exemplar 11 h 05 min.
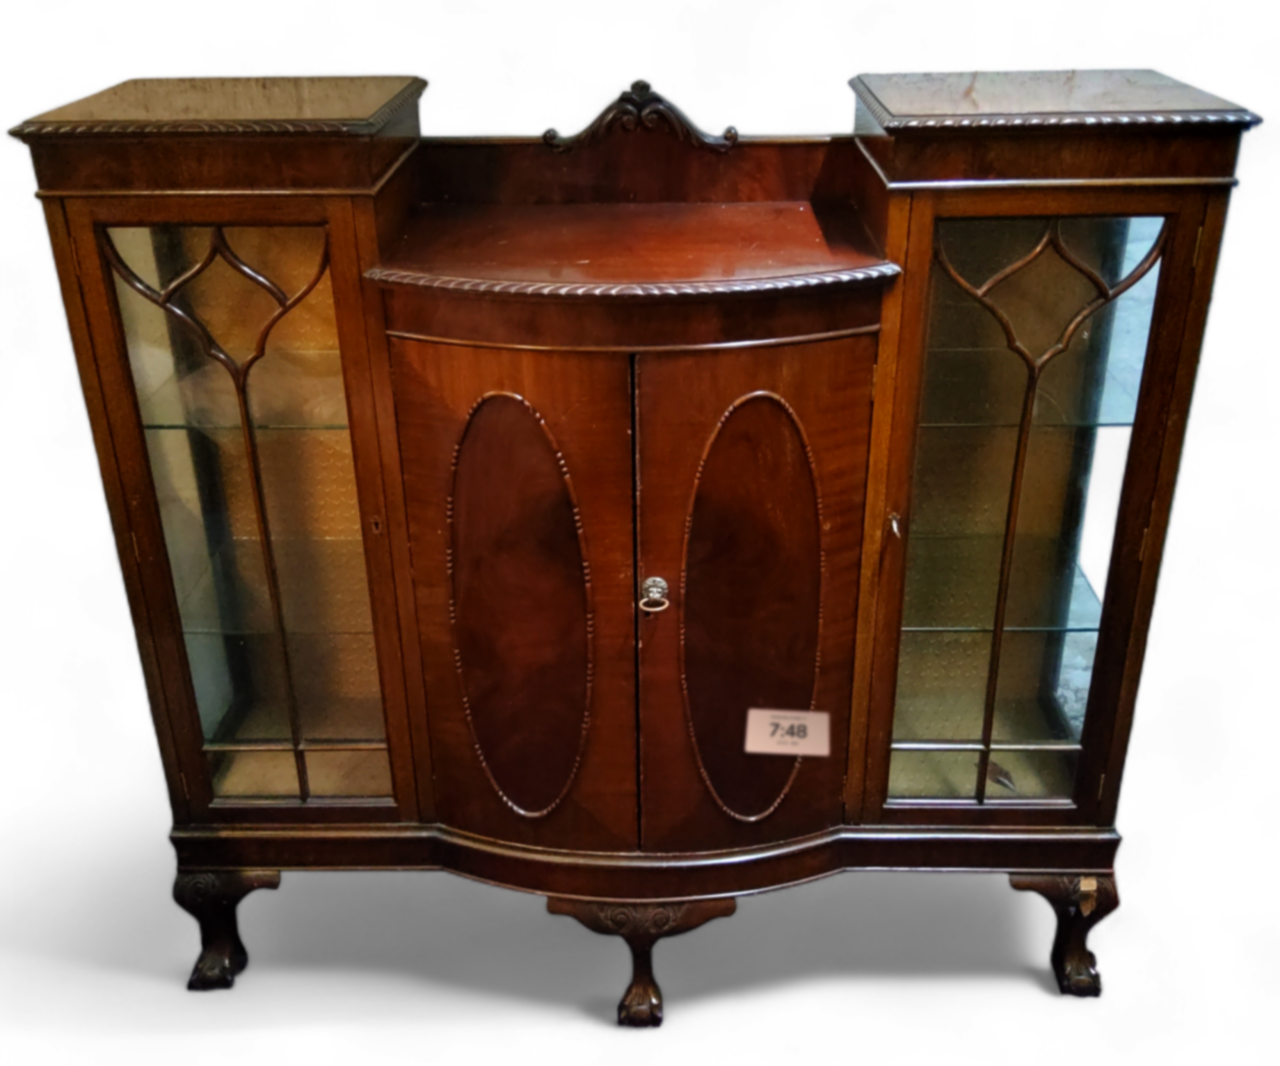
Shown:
7 h 48 min
